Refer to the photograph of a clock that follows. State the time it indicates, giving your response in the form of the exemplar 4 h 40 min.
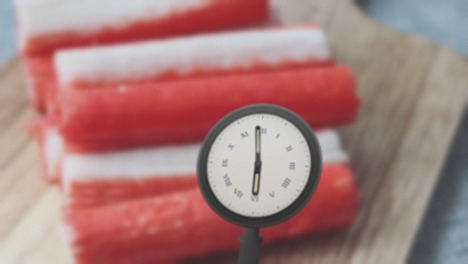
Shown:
5 h 59 min
